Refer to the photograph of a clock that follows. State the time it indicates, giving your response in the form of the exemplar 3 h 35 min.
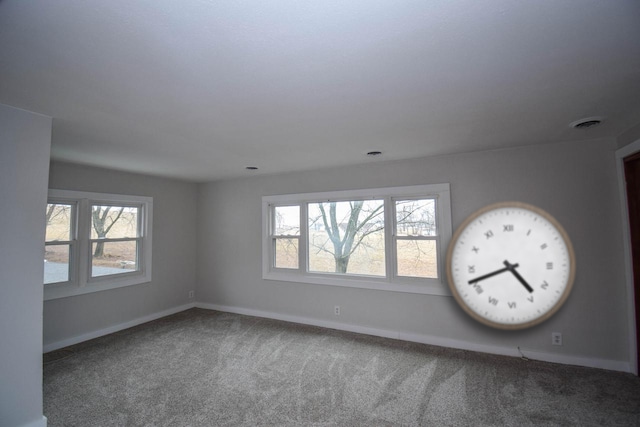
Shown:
4 h 42 min
